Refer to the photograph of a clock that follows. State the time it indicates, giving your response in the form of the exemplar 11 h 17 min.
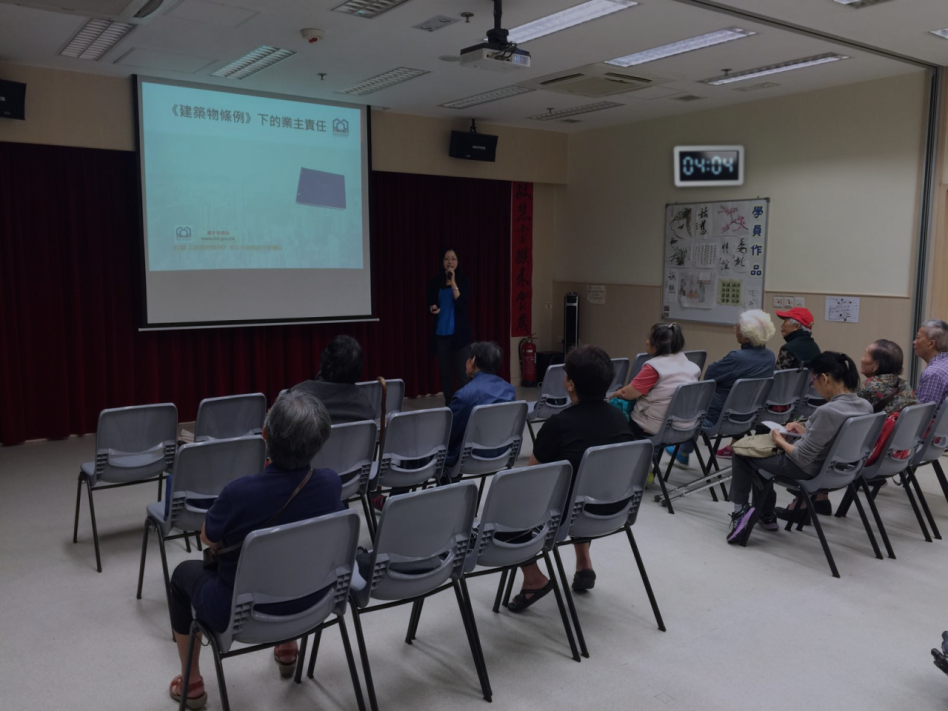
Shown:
4 h 04 min
